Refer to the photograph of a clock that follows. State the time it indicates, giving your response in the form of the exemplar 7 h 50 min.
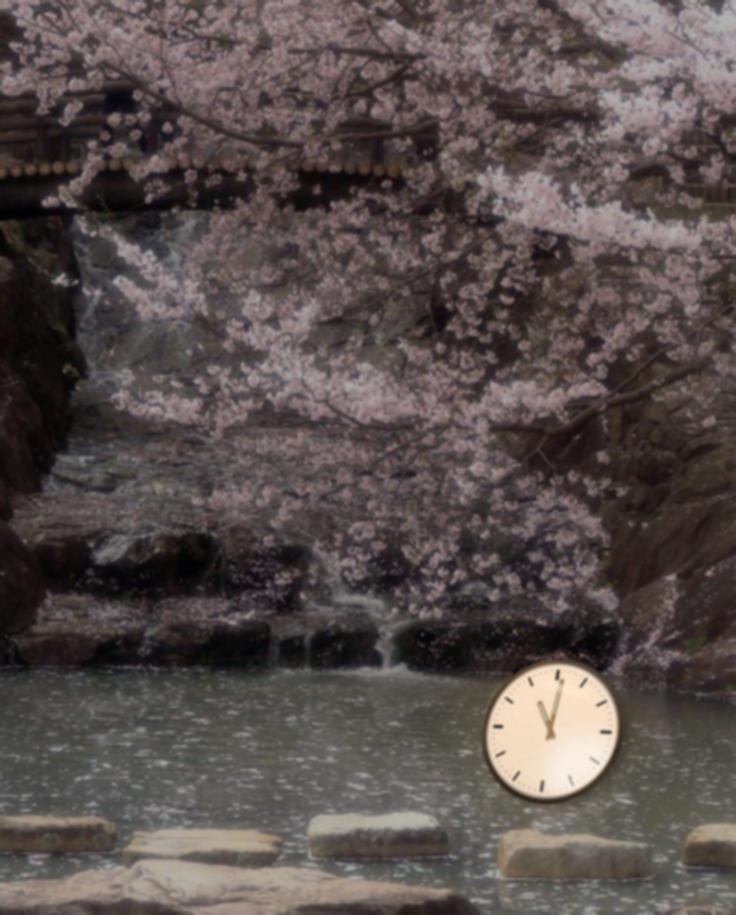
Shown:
11 h 01 min
